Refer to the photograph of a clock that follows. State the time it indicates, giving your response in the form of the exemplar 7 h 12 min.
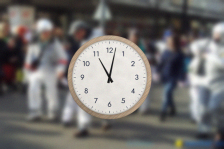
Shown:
11 h 02 min
